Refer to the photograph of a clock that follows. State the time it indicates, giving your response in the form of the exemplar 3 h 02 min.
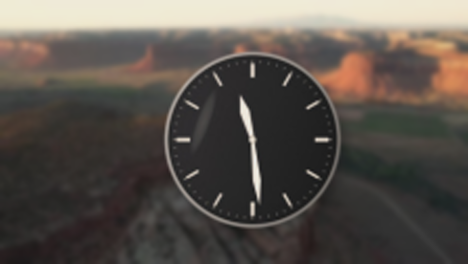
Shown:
11 h 29 min
